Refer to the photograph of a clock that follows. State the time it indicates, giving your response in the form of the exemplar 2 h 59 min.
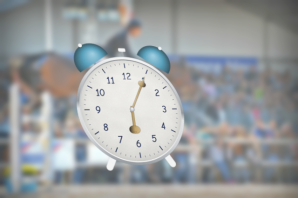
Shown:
6 h 05 min
